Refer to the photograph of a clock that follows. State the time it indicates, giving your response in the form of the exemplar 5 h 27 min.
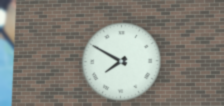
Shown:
7 h 50 min
